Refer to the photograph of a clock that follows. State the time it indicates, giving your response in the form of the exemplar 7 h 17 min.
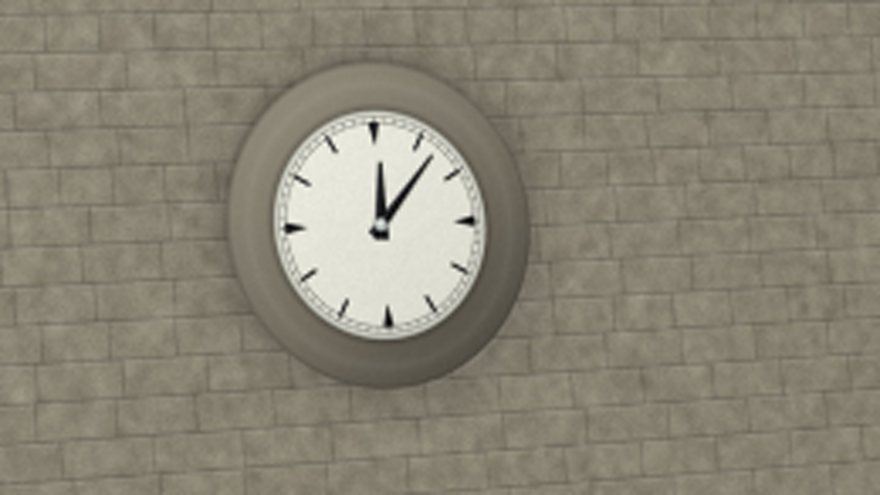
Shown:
12 h 07 min
